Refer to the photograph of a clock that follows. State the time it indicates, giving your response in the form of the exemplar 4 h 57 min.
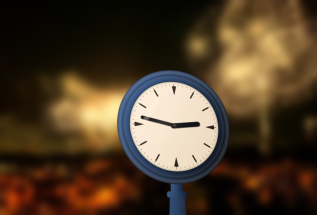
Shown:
2 h 47 min
